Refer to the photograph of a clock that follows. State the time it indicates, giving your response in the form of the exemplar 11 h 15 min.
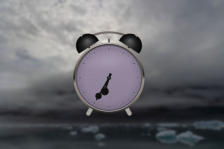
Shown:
6 h 35 min
